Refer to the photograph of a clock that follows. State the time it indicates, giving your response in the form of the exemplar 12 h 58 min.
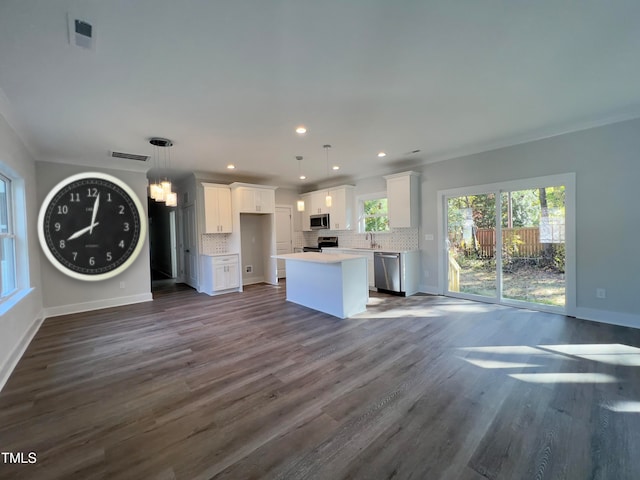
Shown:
8 h 02 min
